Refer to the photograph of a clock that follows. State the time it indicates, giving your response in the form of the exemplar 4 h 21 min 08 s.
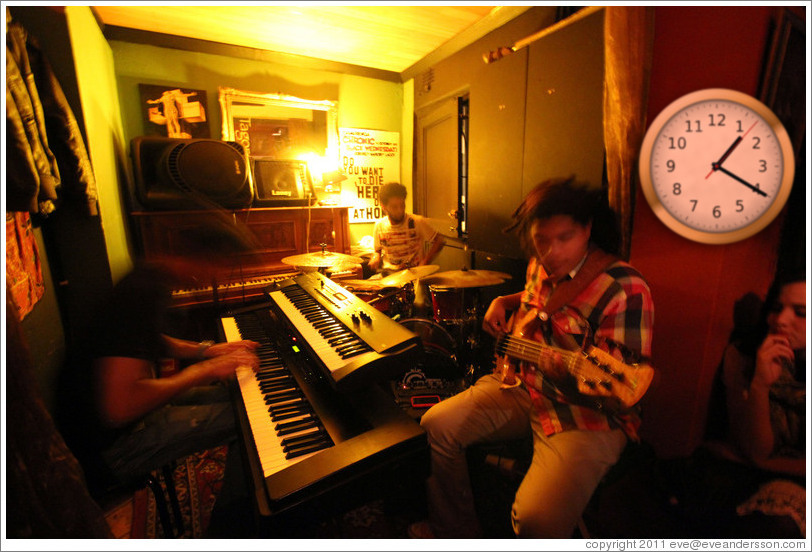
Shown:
1 h 20 min 07 s
